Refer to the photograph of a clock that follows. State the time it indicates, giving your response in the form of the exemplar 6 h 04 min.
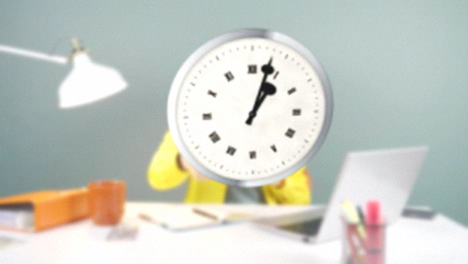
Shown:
1 h 03 min
